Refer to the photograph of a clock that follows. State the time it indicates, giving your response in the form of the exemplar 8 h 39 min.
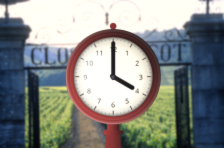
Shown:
4 h 00 min
